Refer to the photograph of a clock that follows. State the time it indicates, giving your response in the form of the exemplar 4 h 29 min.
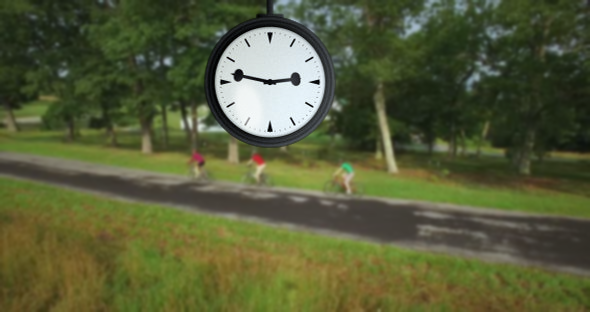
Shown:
2 h 47 min
